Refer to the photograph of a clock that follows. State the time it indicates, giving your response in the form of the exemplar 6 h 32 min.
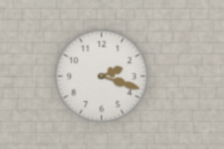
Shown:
2 h 18 min
